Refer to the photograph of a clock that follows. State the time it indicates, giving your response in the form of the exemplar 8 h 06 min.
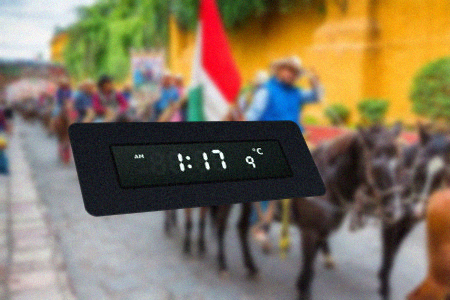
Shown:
1 h 17 min
